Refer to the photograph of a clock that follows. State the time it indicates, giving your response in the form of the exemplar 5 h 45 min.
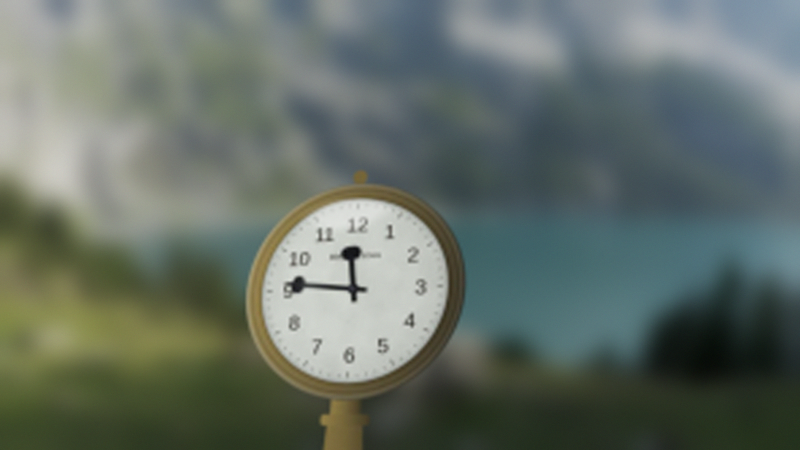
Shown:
11 h 46 min
